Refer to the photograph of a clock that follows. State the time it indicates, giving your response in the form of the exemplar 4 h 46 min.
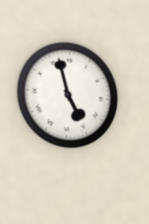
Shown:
4 h 57 min
